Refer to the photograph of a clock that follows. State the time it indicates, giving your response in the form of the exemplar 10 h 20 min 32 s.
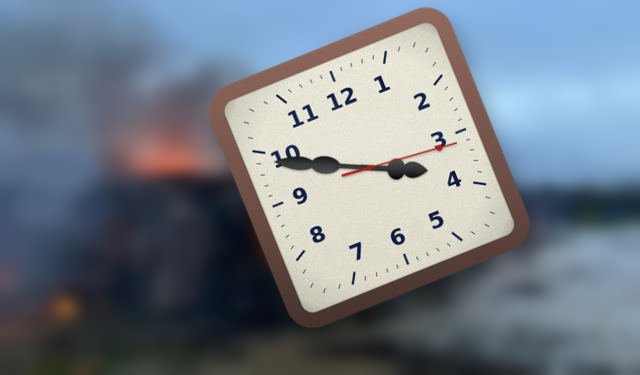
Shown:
3 h 49 min 16 s
